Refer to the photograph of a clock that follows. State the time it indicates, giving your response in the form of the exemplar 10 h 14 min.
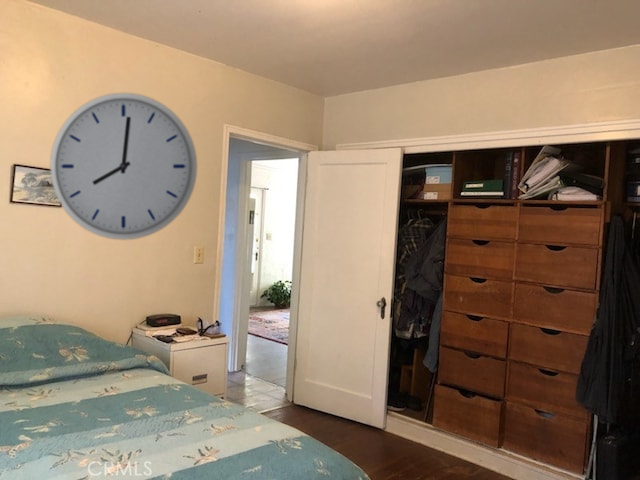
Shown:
8 h 01 min
